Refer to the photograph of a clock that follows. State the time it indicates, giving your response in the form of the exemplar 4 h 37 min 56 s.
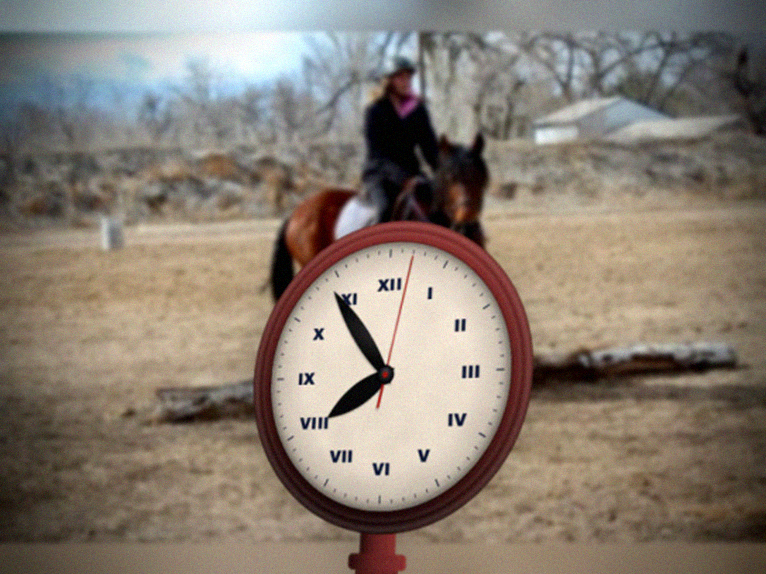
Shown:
7 h 54 min 02 s
